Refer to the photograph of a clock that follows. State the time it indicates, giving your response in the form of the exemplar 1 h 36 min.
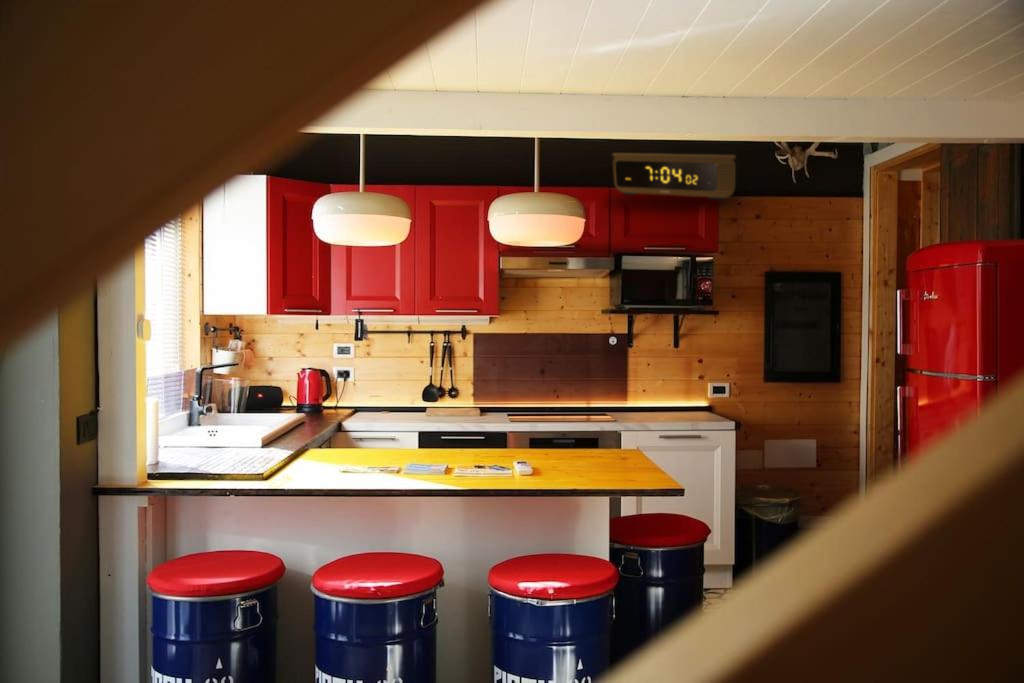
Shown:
7 h 04 min
